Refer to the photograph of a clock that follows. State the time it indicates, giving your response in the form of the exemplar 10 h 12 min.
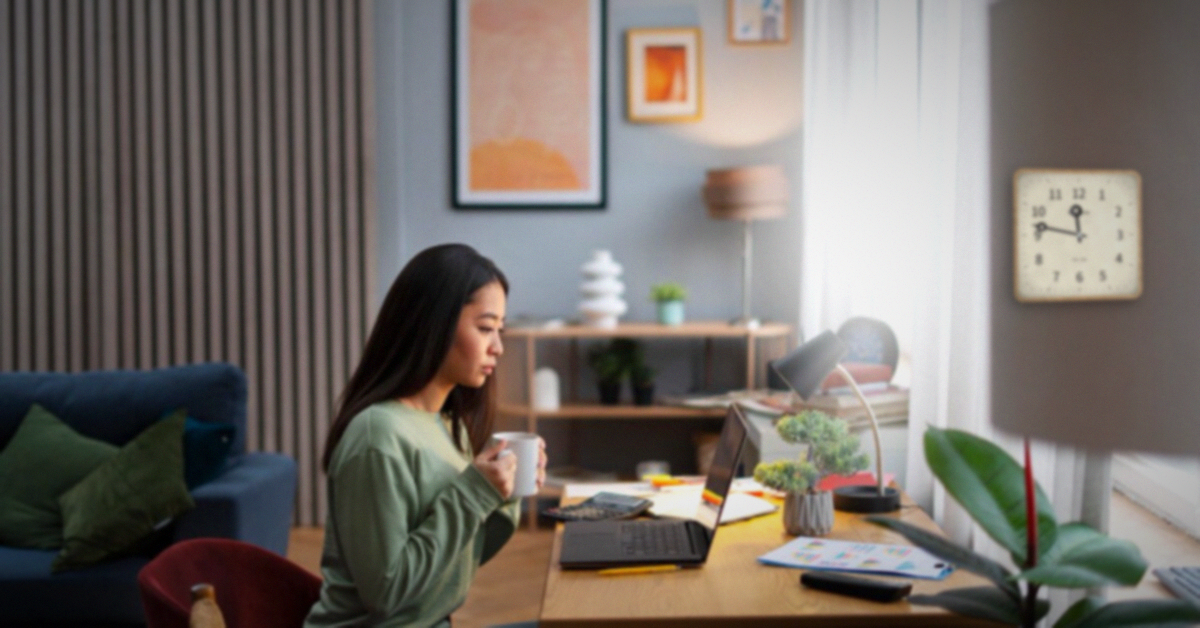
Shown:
11 h 47 min
